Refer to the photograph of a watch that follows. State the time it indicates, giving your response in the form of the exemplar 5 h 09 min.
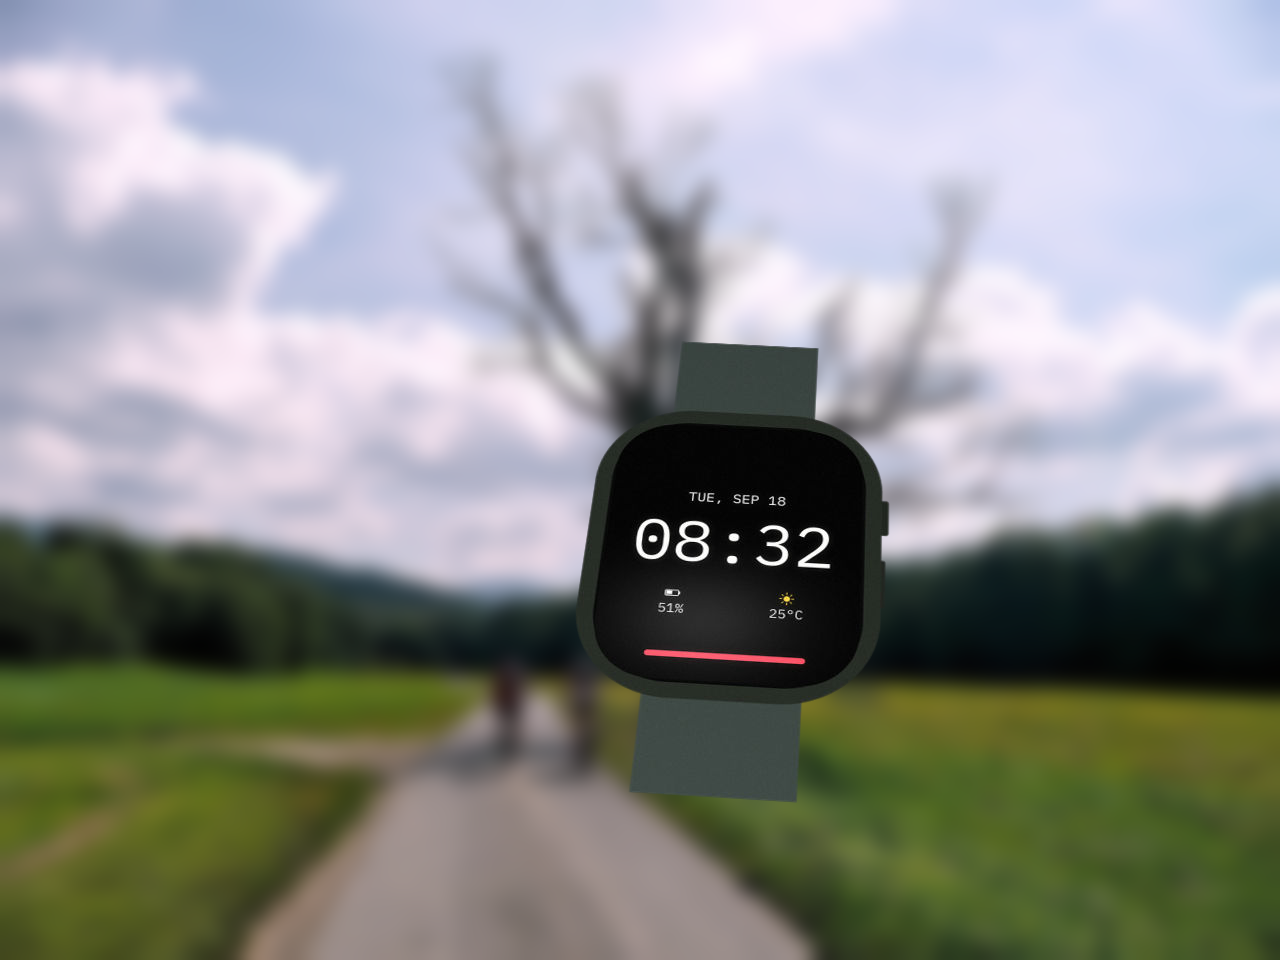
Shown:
8 h 32 min
